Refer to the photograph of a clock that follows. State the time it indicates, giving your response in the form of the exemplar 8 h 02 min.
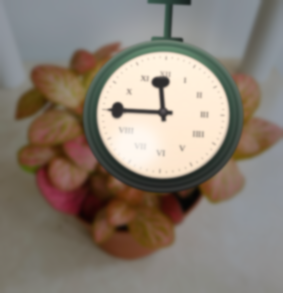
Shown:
11 h 45 min
